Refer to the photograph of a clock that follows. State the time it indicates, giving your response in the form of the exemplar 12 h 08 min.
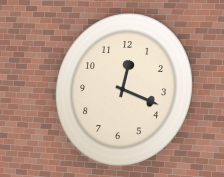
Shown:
12 h 18 min
